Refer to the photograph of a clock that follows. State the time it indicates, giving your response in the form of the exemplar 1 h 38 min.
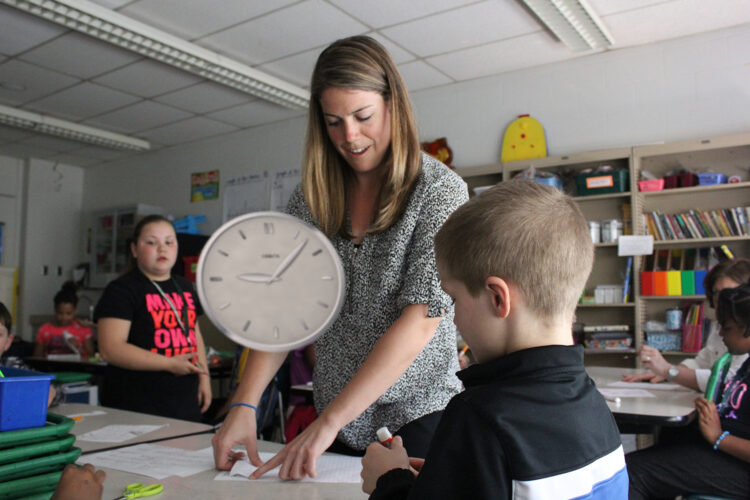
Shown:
9 h 07 min
